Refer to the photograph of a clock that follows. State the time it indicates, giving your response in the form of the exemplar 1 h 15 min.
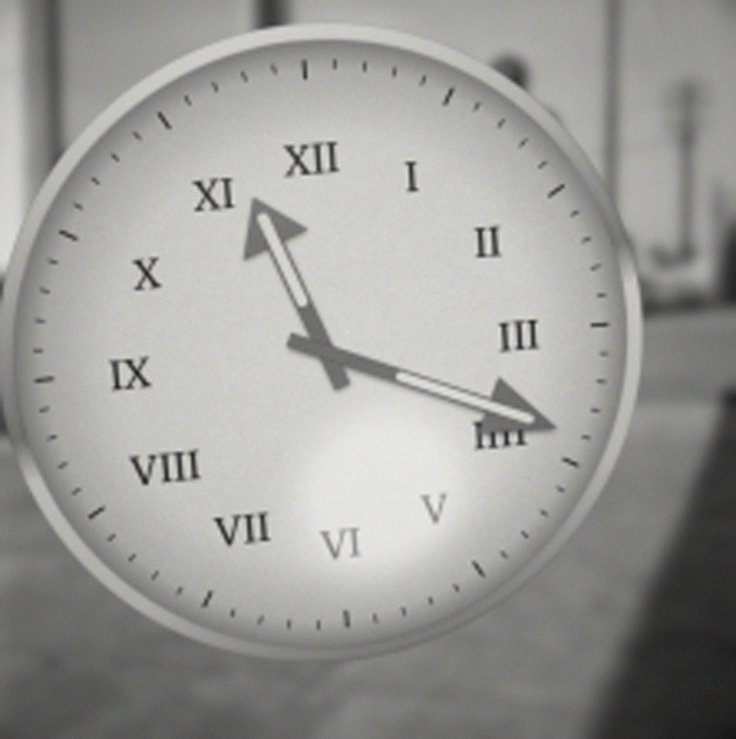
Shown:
11 h 19 min
